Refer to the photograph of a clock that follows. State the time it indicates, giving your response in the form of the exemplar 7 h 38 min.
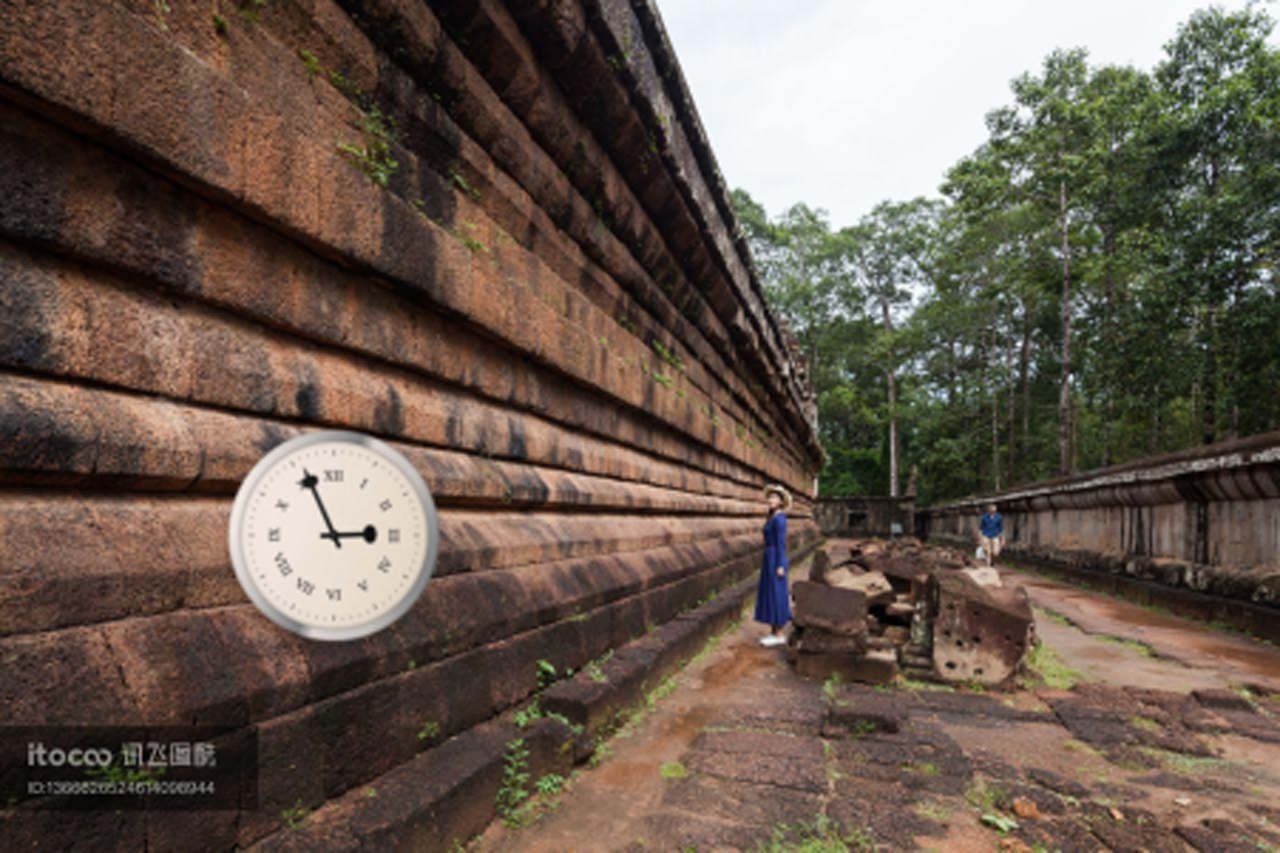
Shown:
2 h 56 min
